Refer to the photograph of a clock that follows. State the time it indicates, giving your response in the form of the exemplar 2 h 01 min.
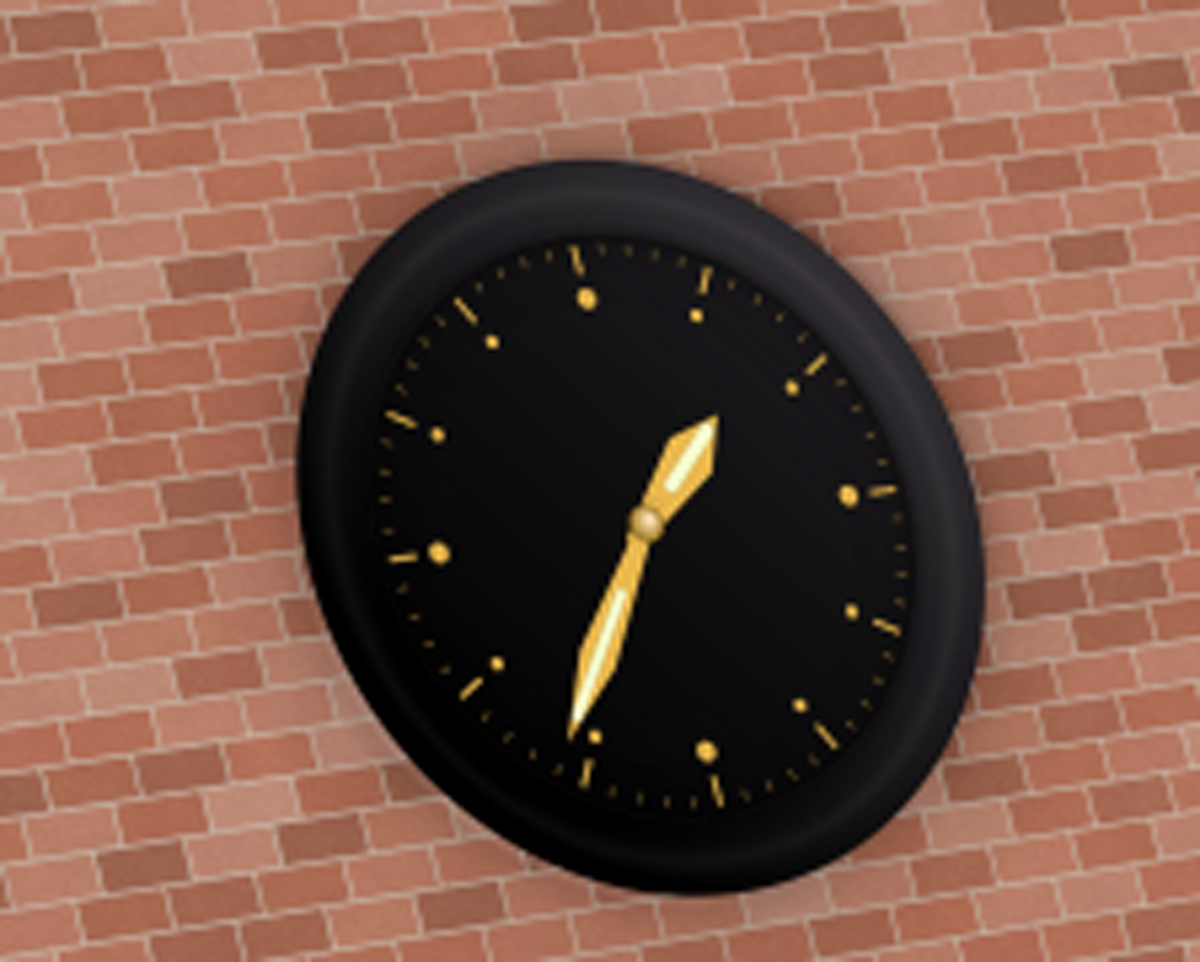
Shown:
1 h 36 min
